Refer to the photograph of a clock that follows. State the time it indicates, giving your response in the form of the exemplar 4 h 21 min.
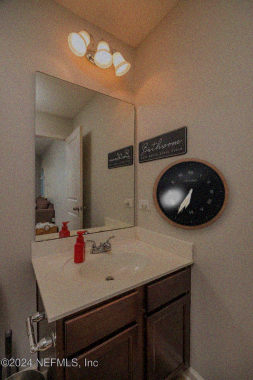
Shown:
6 h 35 min
